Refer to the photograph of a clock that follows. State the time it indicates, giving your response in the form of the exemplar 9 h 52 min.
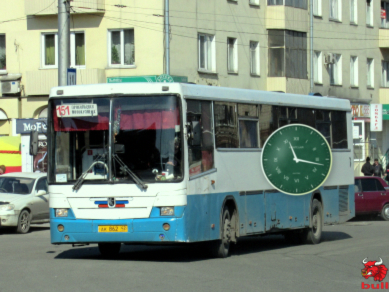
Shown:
11 h 17 min
